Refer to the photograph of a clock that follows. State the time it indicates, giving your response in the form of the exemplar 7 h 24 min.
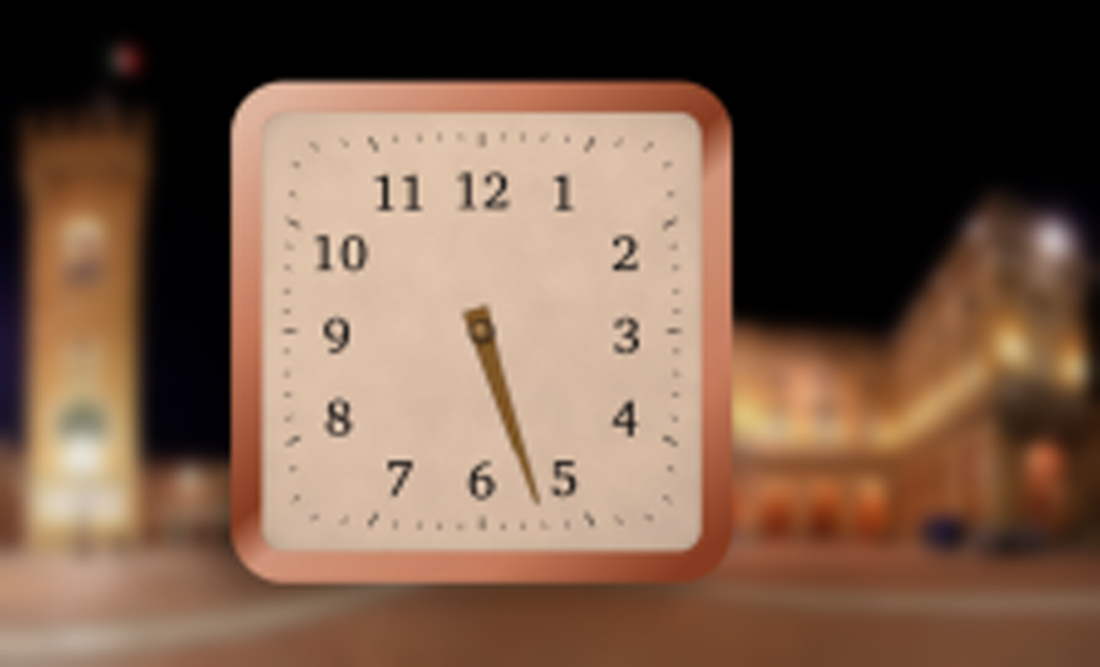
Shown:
5 h 27 min
